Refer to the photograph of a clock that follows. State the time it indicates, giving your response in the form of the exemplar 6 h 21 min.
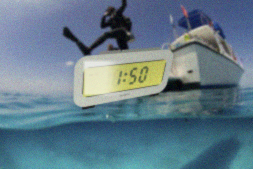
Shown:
1 h 50 min
